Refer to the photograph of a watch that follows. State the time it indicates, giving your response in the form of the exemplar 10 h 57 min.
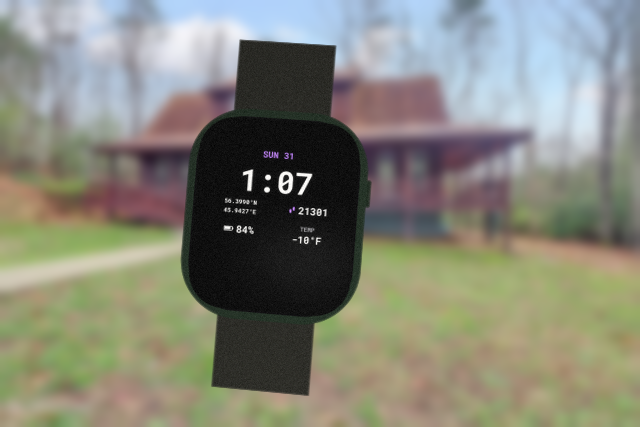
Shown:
1 h 07 min
